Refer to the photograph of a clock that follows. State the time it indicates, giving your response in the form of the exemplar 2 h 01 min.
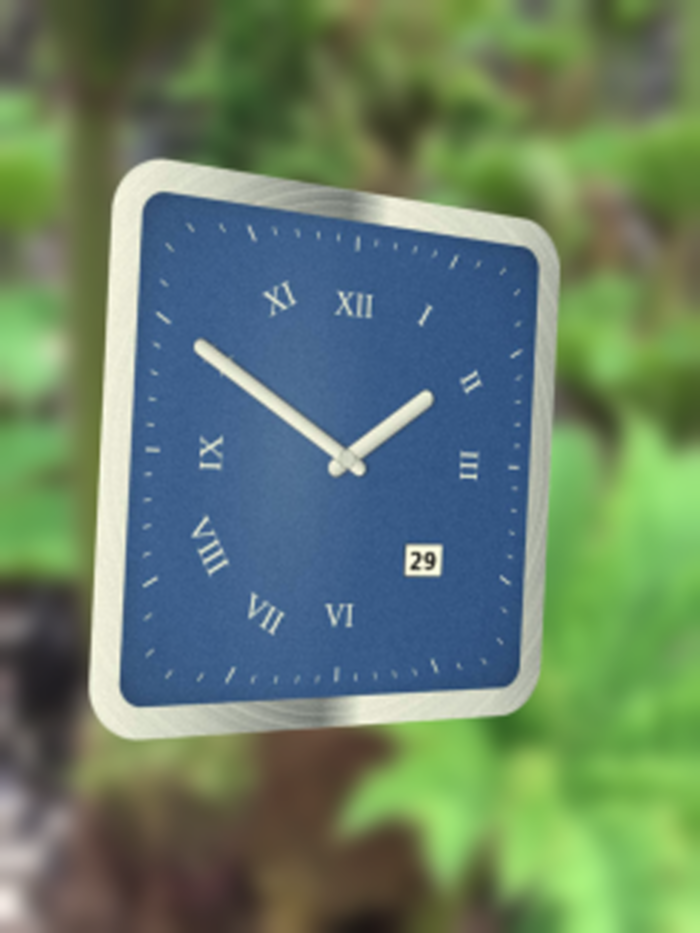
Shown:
1 h 50 min
